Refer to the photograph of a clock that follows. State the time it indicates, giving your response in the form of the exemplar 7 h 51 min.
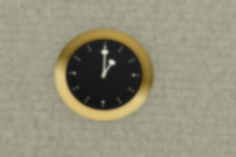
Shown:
1 h 00 min
